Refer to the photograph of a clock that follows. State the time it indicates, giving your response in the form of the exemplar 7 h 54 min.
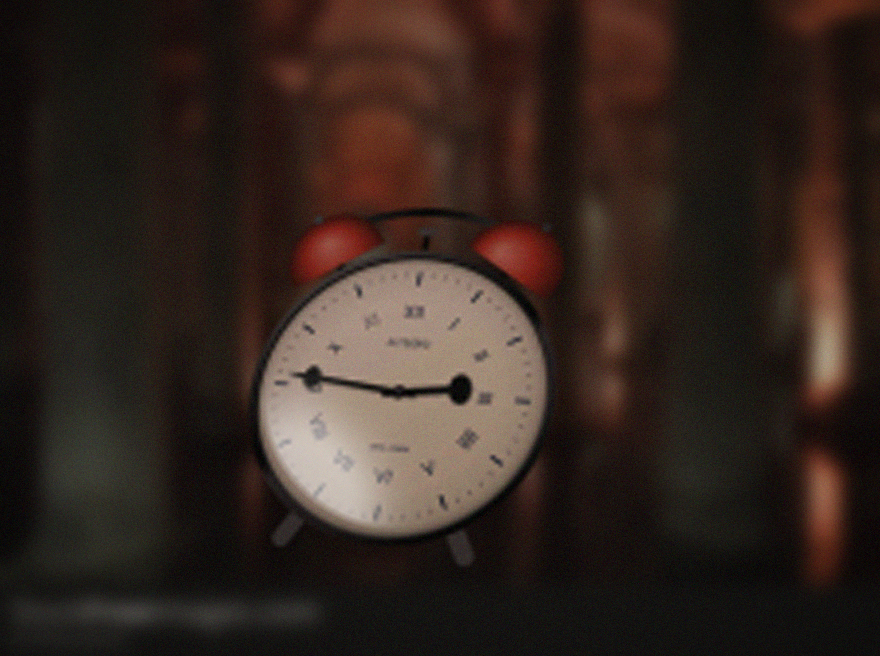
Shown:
2 h 46 min
